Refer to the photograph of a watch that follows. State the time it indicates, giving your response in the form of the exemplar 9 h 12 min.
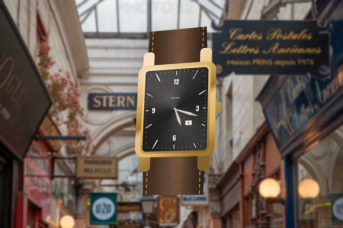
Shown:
5 h 18 min
